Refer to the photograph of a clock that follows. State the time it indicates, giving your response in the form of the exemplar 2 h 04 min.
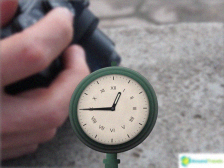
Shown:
12 h 45 min
